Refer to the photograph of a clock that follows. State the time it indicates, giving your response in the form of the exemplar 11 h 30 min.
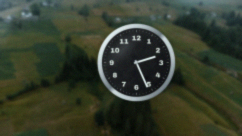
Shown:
2 h 26 min
